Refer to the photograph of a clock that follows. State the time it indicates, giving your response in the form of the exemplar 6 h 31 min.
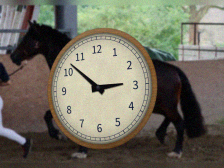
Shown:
2 h 52 min
